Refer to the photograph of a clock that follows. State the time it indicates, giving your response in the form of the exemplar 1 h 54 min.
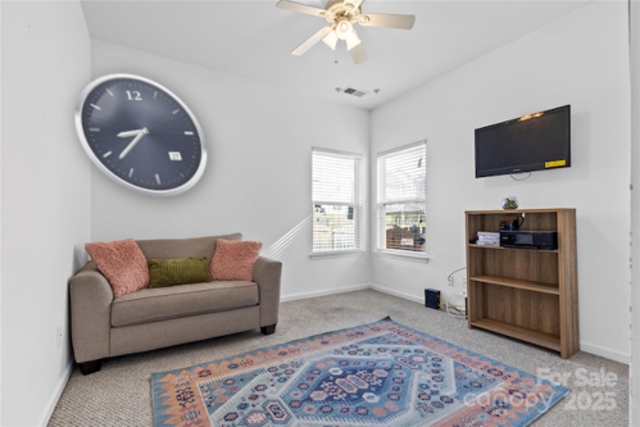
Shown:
8 h 38 min
